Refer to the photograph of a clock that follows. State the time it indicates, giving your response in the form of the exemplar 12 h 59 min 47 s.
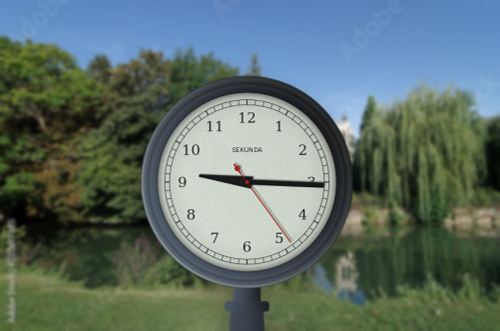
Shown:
9 h 15 min 24 s
